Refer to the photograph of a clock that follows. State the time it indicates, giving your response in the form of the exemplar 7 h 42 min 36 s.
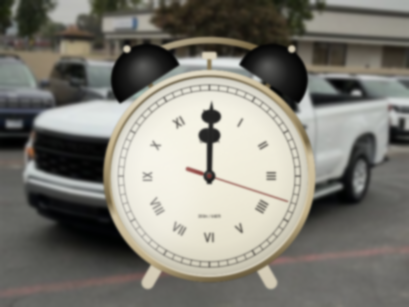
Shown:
12 h 00 min 18 s
